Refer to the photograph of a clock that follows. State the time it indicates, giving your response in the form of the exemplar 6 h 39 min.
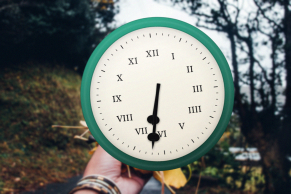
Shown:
6 h 32 min
